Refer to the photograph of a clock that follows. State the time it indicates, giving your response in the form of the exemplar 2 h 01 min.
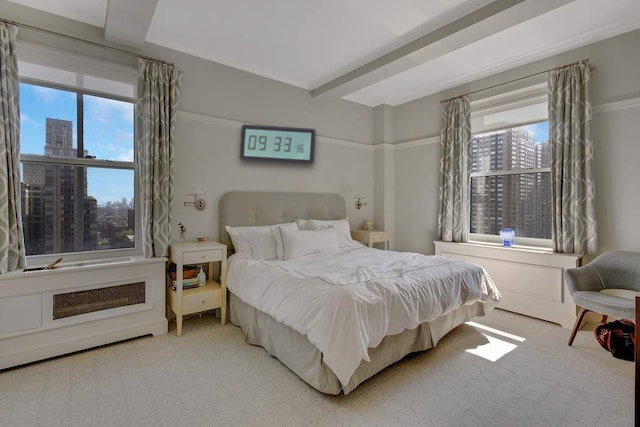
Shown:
9 h 33 min
